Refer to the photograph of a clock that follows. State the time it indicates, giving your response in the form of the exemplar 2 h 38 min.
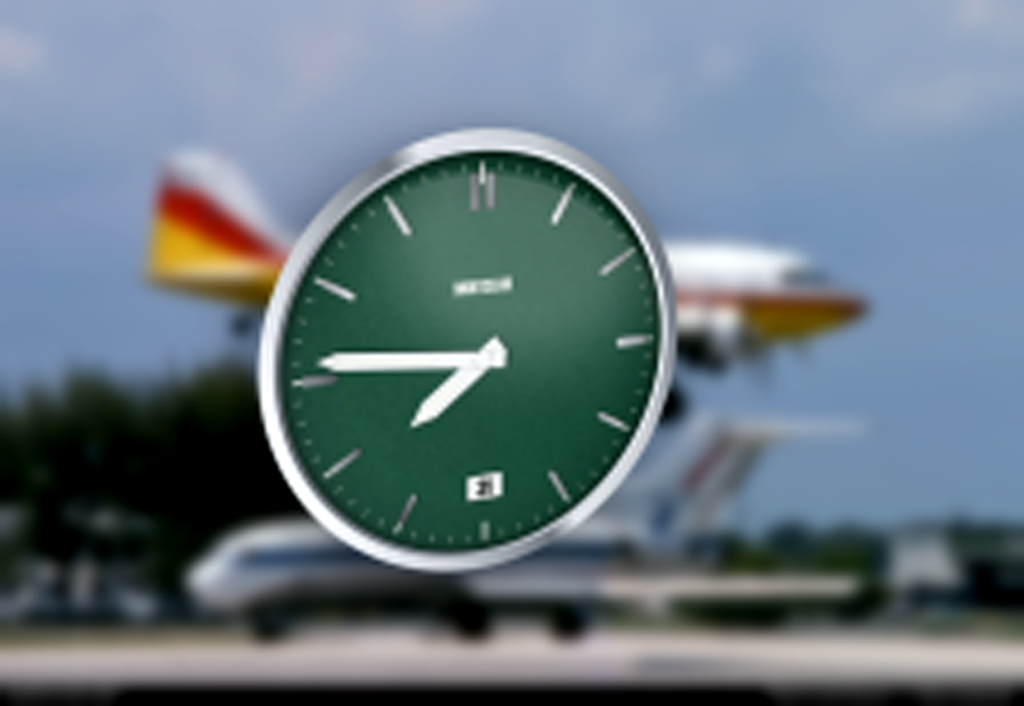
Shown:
7 h 46 min
